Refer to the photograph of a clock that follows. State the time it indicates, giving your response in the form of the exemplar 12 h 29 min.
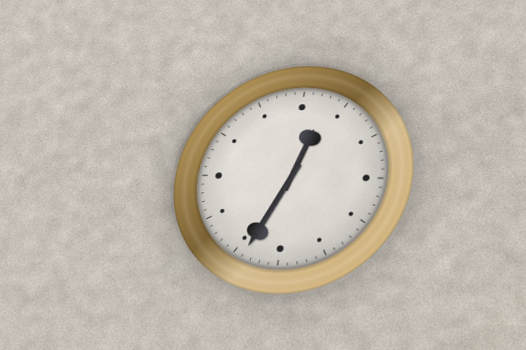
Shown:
12 h 34 min
